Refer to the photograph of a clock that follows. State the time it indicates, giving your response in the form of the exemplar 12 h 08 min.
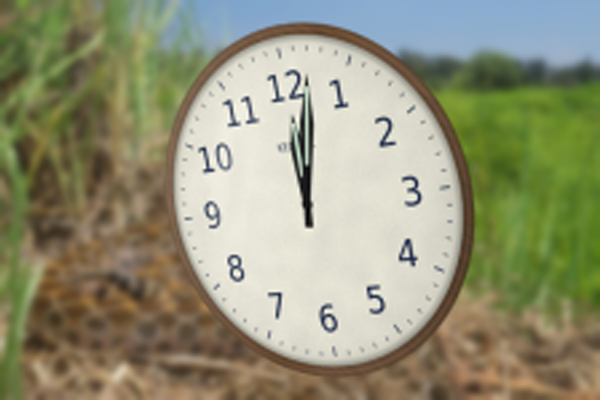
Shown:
12 h 02 min
